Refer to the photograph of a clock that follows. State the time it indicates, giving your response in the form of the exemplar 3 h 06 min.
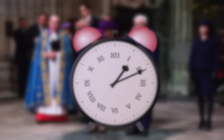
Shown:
1 h 11 min
